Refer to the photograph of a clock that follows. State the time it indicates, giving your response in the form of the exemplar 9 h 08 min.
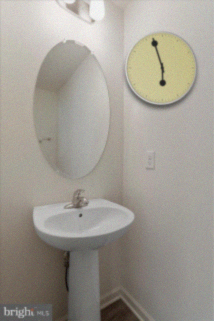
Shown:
5 h 57 min
